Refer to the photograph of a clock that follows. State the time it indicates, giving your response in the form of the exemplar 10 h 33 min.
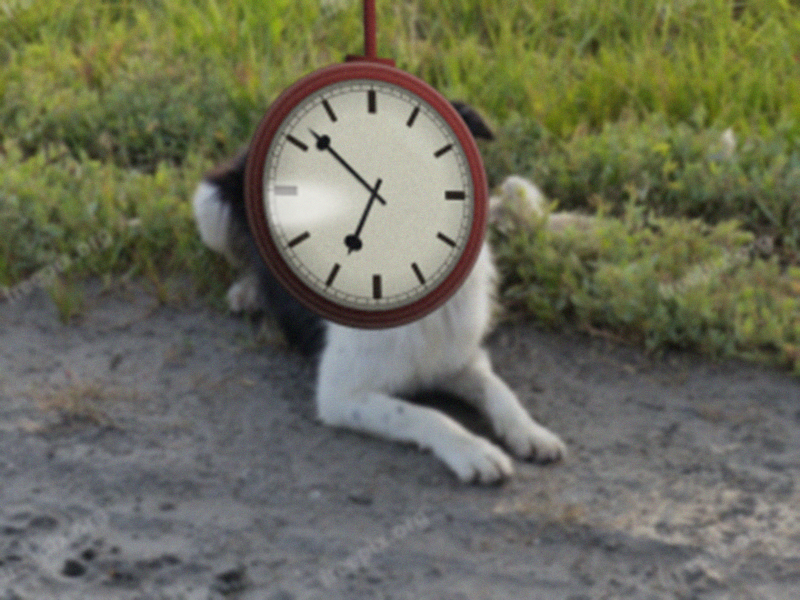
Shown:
6 h 52 min
